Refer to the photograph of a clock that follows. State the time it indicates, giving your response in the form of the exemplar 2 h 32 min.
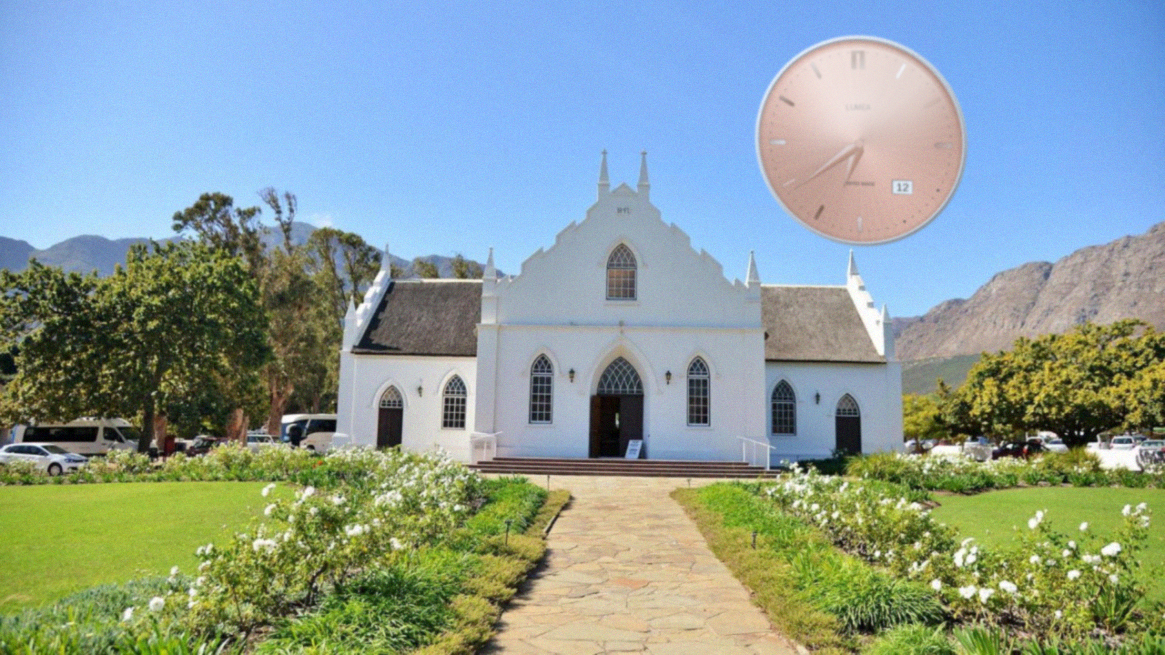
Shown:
6 h 39 min
